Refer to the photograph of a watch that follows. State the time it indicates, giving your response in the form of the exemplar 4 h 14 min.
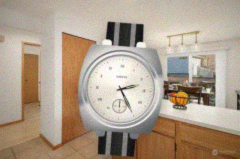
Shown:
2 h 25 min
